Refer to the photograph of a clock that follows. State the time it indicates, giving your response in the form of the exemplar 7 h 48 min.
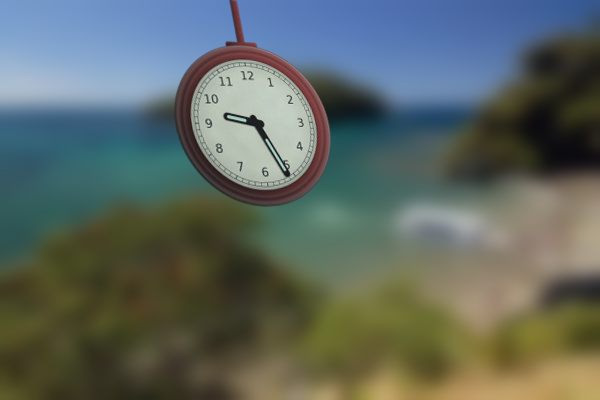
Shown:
9 h 26 min
